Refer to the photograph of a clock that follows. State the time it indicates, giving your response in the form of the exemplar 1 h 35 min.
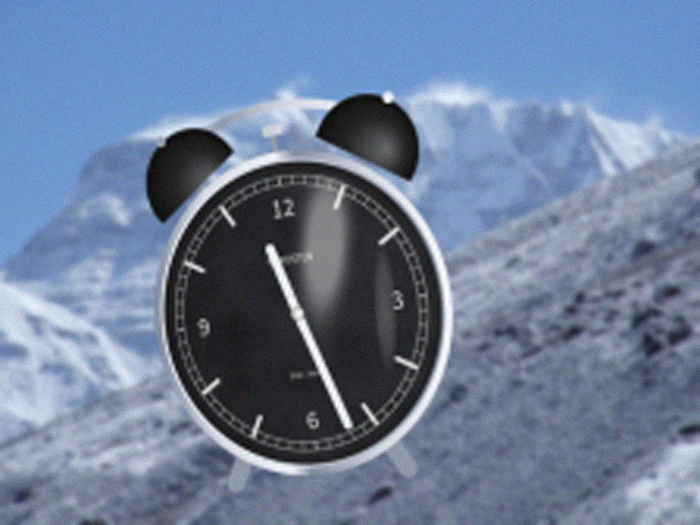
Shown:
11 h 27 min
